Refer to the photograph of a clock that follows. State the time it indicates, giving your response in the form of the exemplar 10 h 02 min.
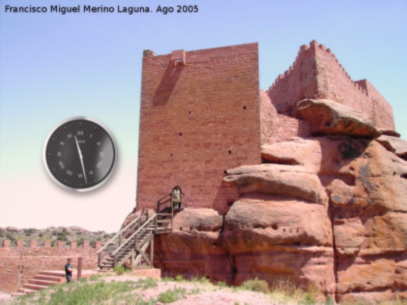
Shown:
11 h 28 min
